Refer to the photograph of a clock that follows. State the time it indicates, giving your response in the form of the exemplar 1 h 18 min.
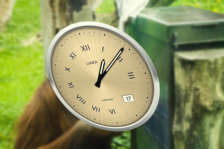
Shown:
1 h 09 min
